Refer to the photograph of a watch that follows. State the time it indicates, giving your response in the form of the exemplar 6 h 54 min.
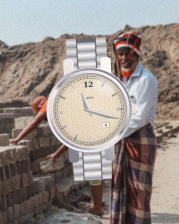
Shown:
11 h 18 min
